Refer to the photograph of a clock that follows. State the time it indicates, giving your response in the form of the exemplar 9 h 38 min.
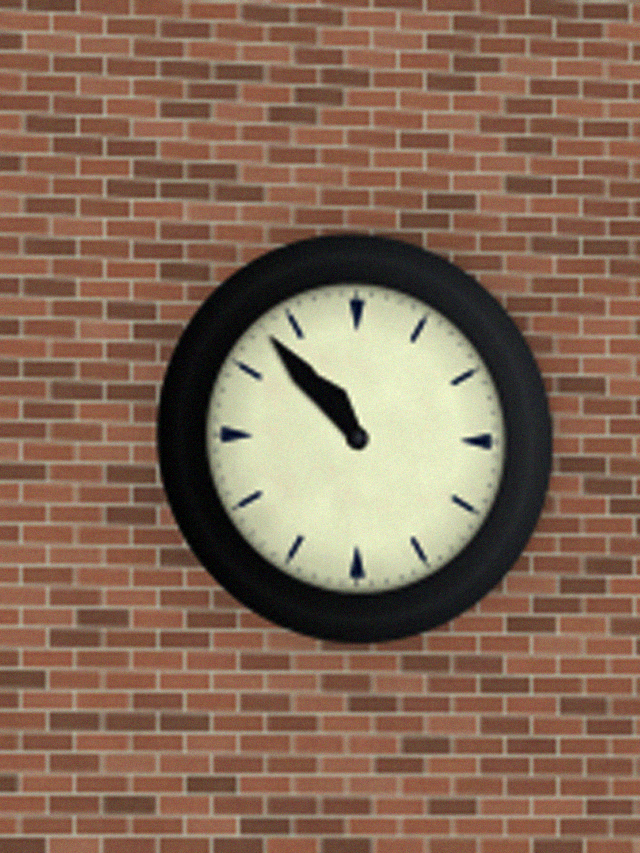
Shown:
10 h 53 min
